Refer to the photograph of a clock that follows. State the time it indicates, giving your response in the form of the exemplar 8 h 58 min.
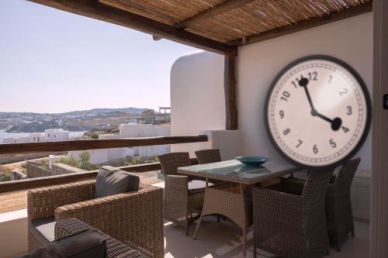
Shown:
3 h 57 min
